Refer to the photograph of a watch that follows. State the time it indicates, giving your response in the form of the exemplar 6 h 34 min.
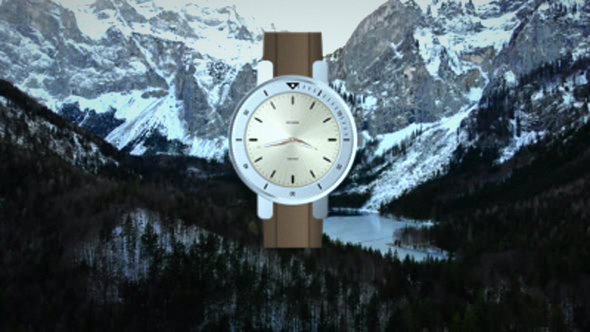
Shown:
3 h 43 min
